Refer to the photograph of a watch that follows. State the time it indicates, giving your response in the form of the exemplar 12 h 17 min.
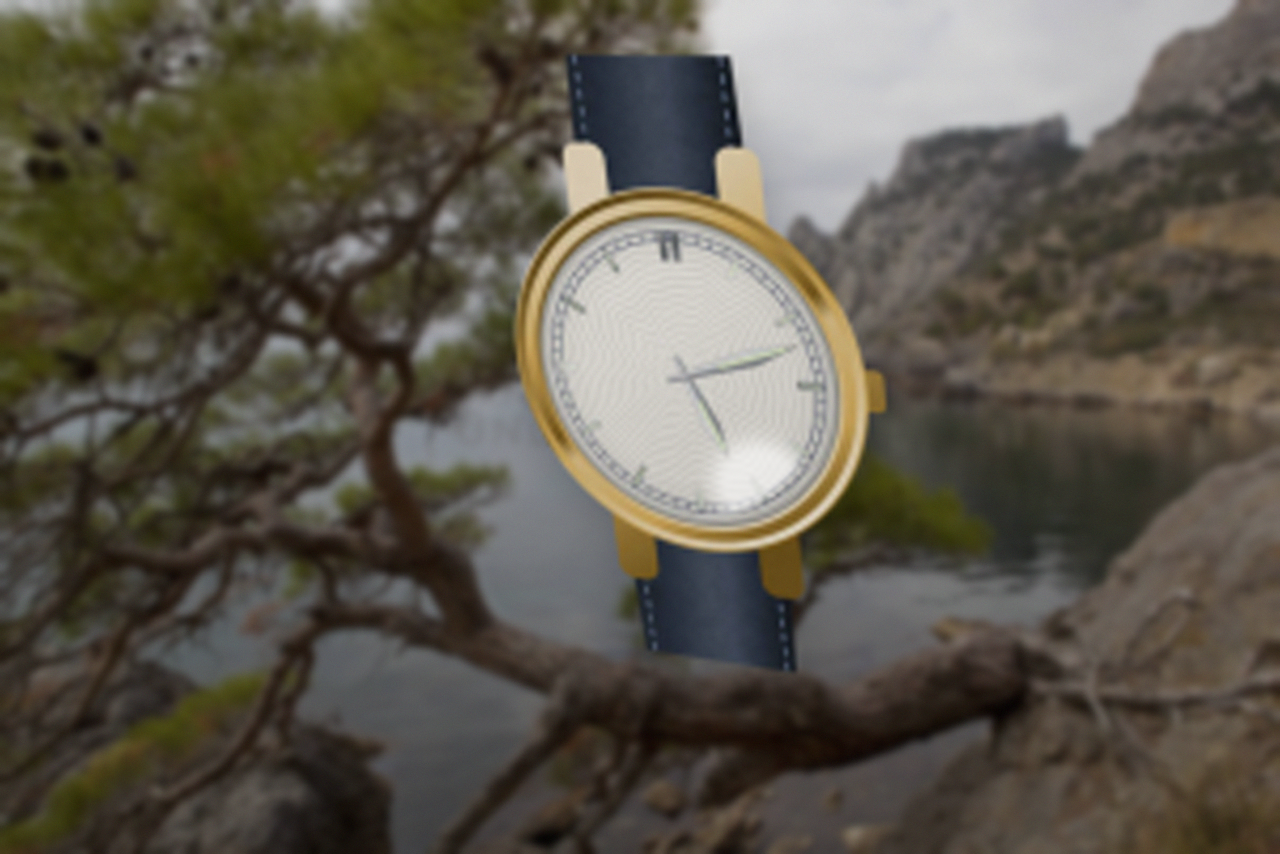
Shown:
5 h 12 min
